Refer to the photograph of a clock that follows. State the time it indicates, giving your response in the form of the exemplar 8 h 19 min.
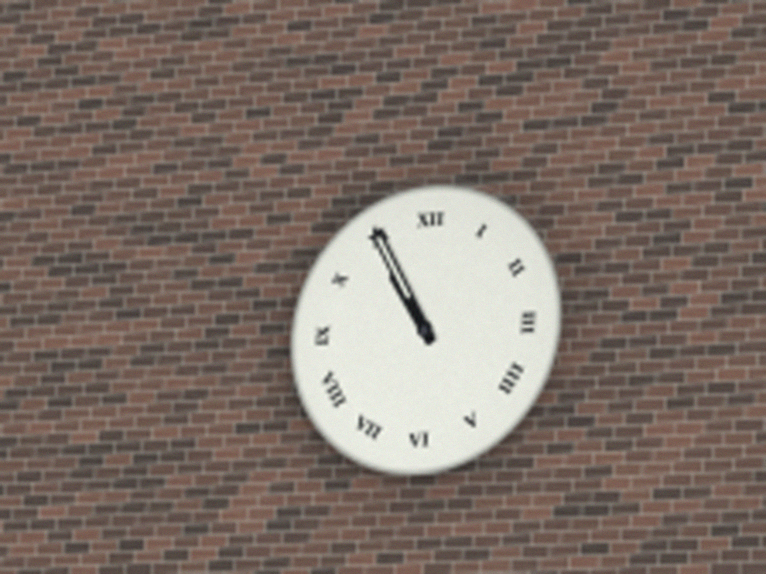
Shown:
10 h 55 min
